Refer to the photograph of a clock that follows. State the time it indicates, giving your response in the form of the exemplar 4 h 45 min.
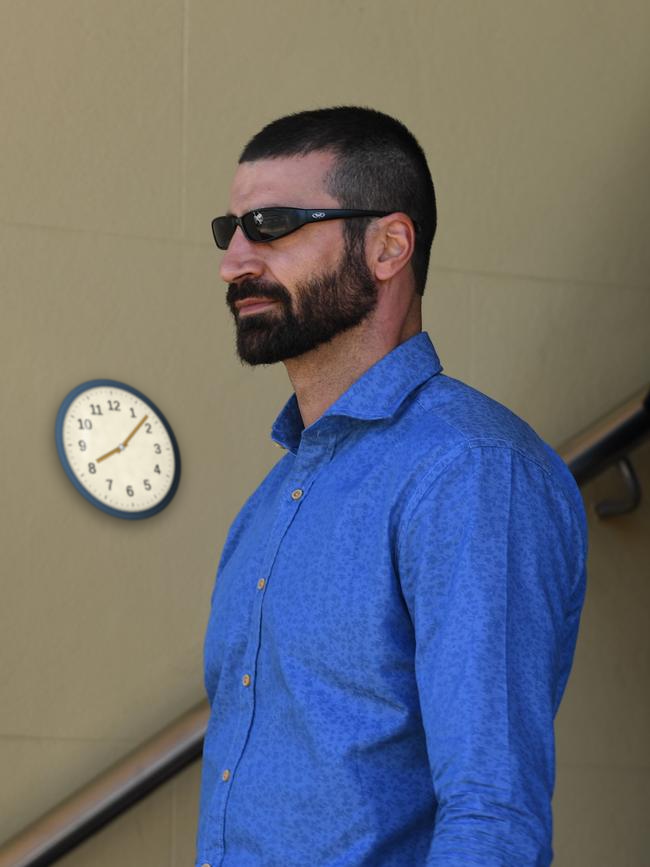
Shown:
8 h 08 min
